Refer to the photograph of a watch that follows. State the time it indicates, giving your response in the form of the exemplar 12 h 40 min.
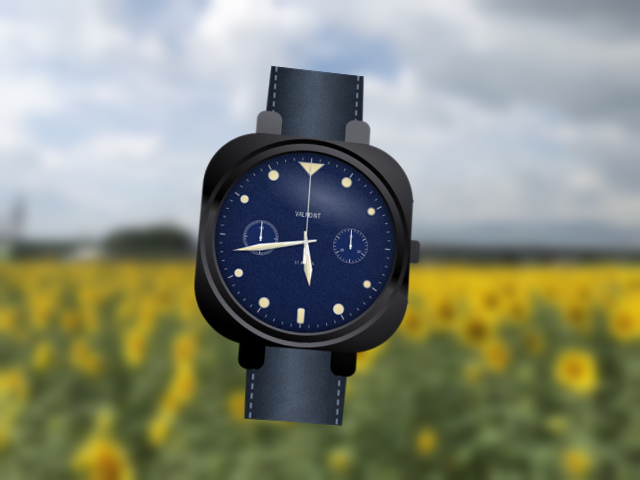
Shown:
5 h 43 min
